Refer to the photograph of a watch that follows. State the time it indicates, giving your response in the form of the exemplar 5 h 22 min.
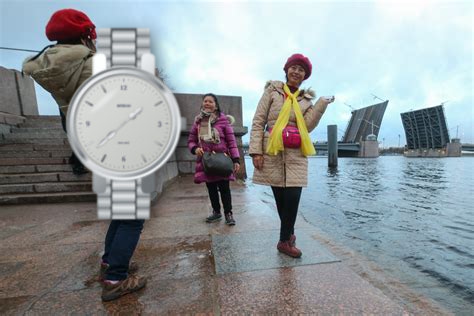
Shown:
1 h 38 min
